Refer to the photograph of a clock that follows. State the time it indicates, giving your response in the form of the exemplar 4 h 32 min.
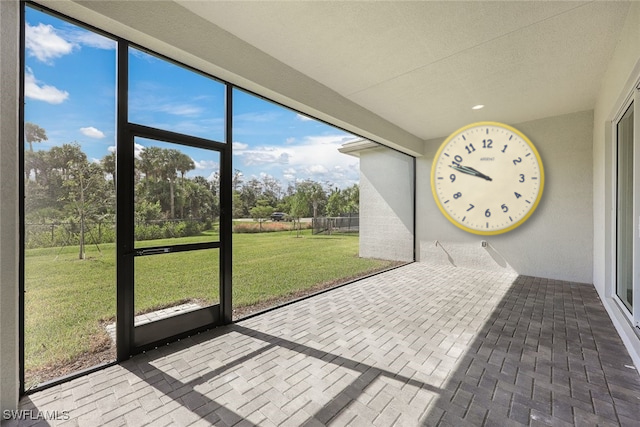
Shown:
9 h 48 min
